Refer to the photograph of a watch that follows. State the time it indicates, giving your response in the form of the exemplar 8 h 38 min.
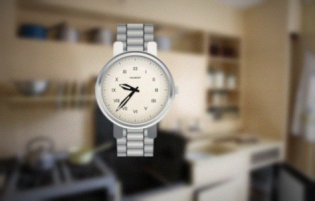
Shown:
9 h 37 min
